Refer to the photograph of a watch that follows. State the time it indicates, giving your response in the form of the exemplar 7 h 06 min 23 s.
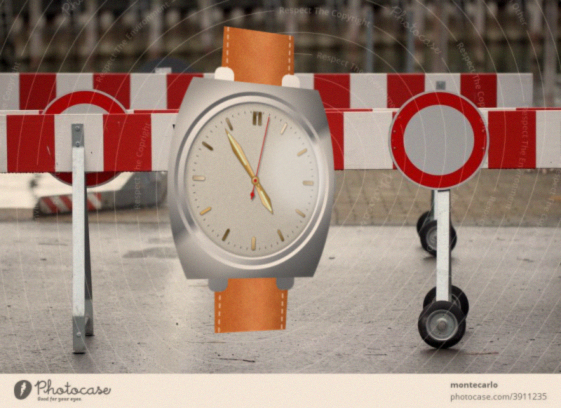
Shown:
4 h 54 min 02 s
